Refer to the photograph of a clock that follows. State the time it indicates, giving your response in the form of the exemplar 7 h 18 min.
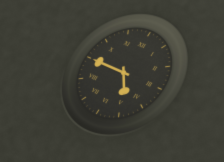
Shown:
4 h 45 min
